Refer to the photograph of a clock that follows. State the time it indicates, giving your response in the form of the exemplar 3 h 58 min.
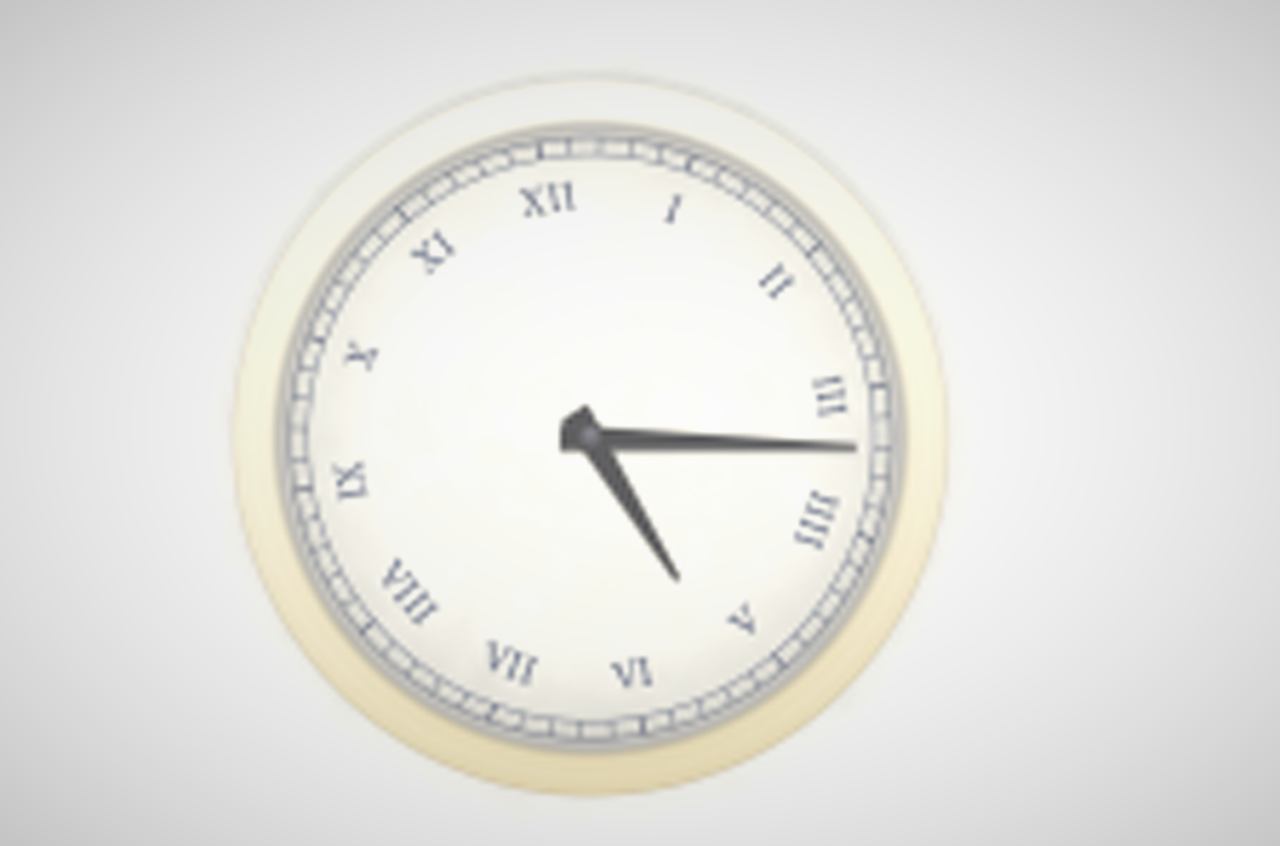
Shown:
5 h 17 min
